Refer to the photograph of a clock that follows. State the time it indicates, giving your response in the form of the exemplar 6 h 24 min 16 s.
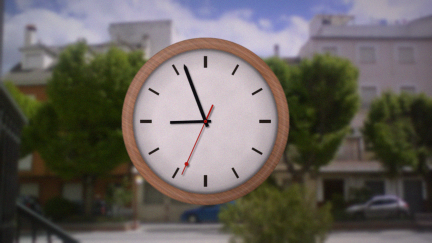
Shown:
8 h 56 min 34 s
